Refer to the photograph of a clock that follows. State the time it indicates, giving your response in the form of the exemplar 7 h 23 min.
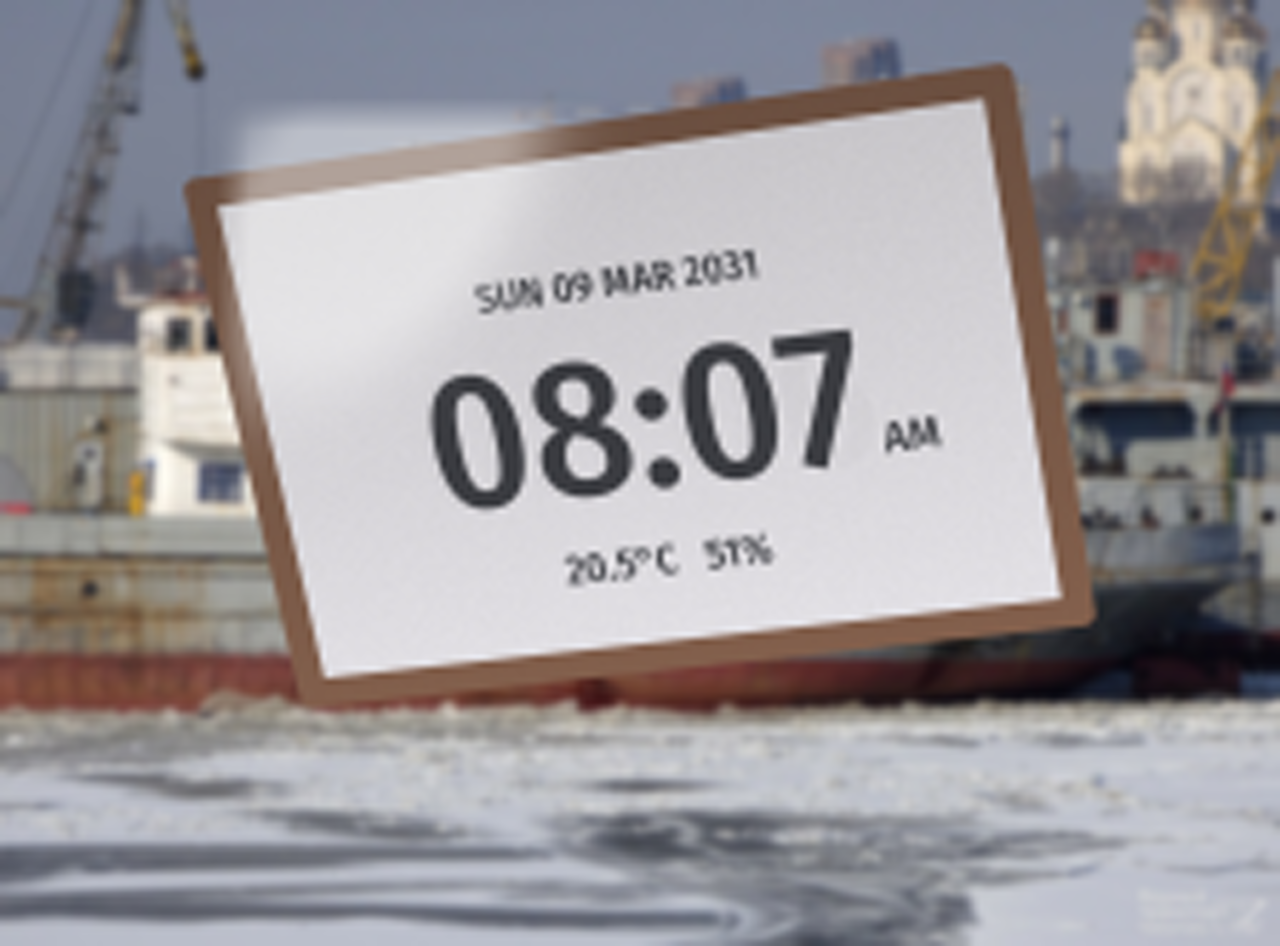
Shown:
8 h 07 min
